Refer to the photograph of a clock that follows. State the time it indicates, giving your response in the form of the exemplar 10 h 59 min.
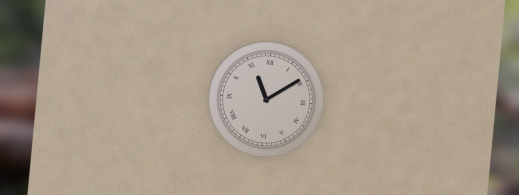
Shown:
11 h 09 min
